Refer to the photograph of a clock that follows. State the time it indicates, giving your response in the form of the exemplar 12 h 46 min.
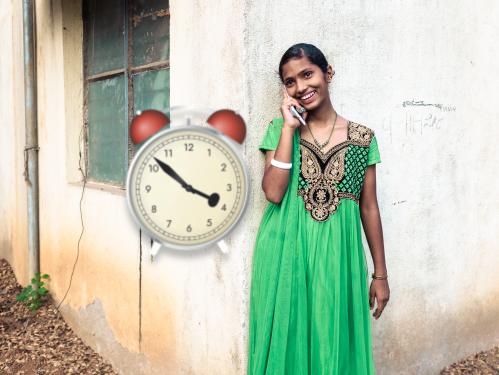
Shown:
3 h 52 min
